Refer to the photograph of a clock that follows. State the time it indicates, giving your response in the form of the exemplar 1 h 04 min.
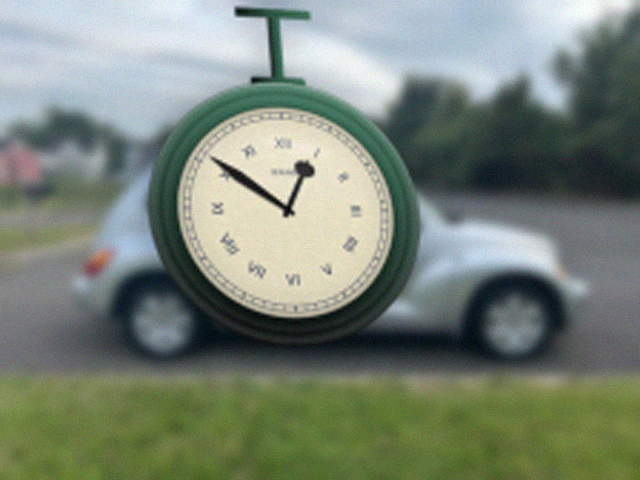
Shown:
12 h 51 min
